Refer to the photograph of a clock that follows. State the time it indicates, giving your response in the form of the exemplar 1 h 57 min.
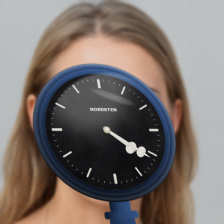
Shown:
4 h 21 min
